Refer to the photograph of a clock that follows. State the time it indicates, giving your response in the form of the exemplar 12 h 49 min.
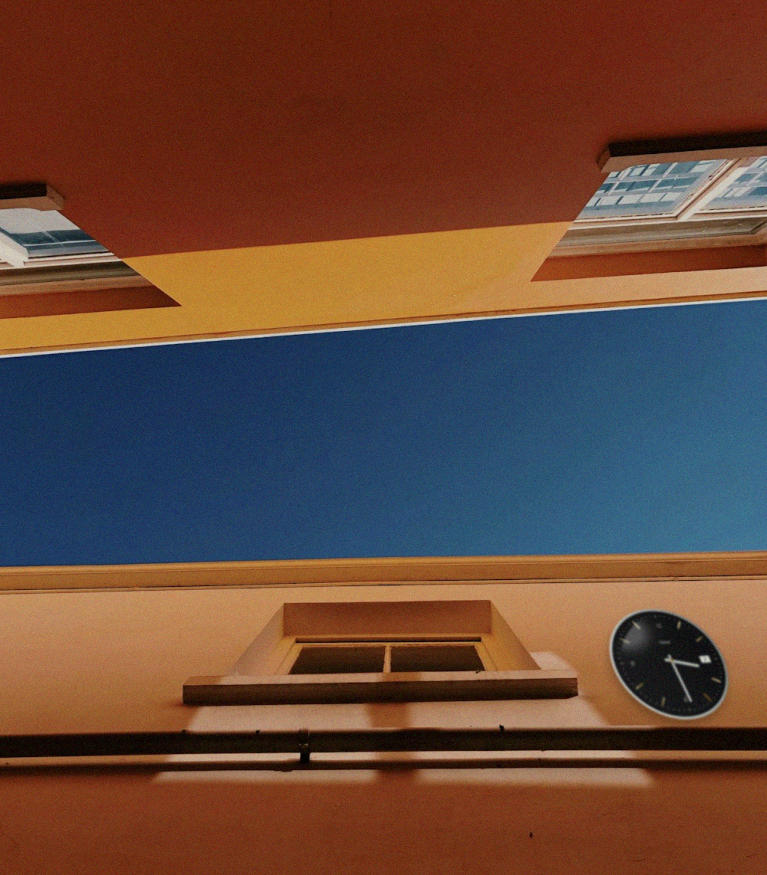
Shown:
3 h 29 min
